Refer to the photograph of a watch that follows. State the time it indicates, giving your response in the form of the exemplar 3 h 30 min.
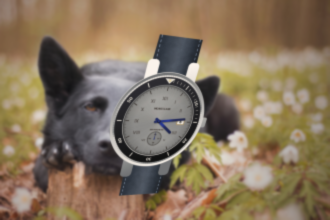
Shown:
4 h 14 min
